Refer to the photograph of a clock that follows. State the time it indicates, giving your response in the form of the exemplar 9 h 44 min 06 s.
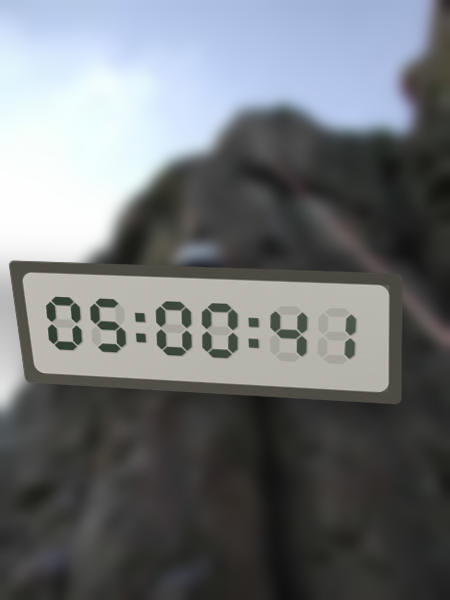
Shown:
5 h 00 min 41 s
